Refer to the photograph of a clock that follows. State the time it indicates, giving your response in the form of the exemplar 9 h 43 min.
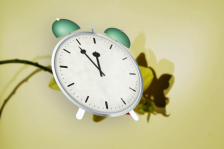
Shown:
11 h 54 min
